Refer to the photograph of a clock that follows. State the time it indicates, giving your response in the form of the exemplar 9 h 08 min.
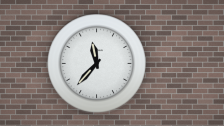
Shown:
11 h 37 min
